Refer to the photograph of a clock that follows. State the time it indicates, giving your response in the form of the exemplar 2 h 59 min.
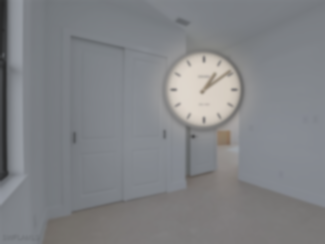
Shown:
1 h 09 min
